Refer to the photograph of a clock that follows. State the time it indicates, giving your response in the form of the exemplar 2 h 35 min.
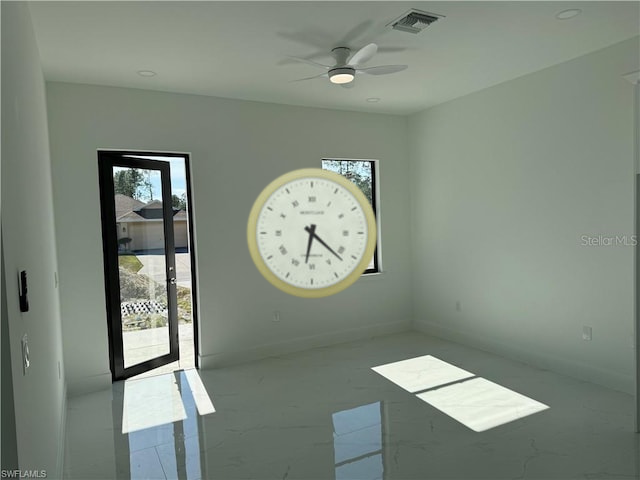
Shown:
6 h 22 min
